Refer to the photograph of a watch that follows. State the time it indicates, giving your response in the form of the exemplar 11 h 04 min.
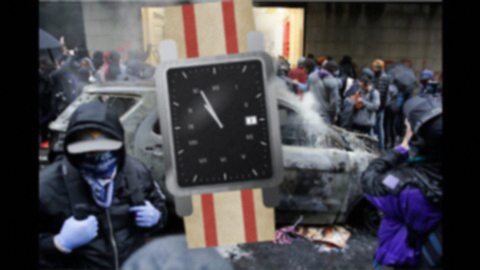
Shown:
10 h 56 min
